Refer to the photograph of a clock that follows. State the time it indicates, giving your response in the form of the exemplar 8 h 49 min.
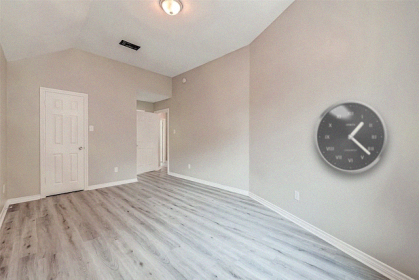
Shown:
1 h 22 min
